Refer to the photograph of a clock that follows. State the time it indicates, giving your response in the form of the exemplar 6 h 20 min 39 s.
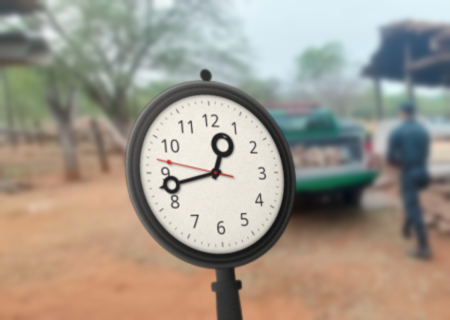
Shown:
12 h 42 min 47 s
